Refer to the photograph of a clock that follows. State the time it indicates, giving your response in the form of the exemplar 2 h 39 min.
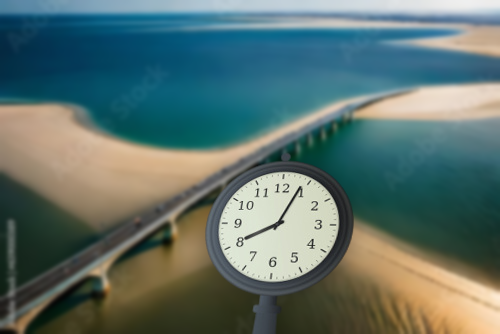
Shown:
8 h 04 min
